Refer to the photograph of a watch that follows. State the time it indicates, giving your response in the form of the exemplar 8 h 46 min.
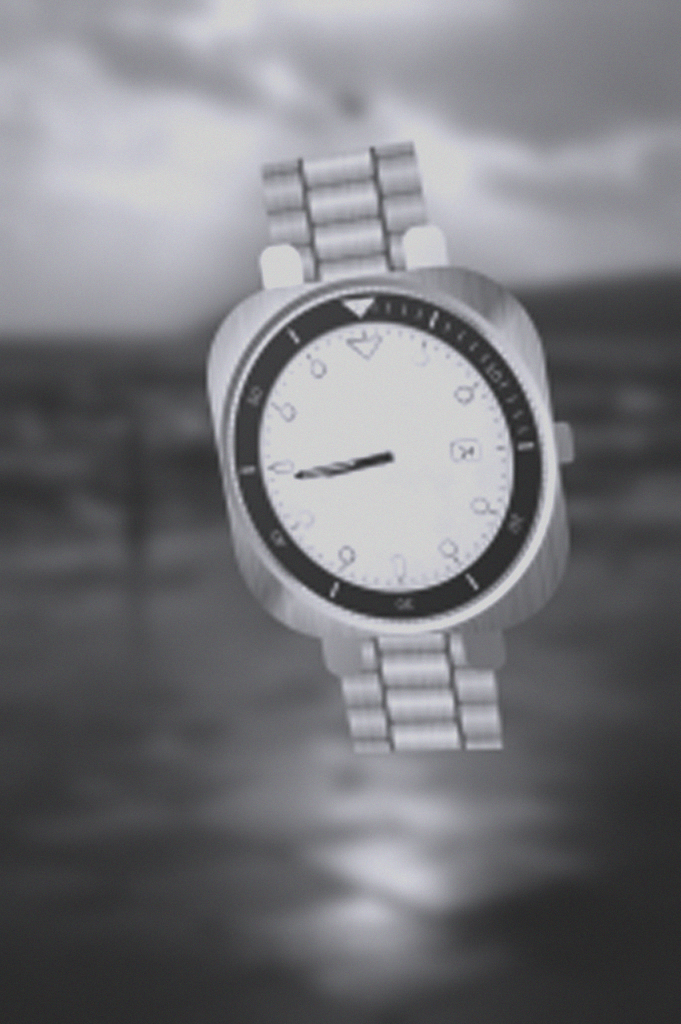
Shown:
8 h 44 min
